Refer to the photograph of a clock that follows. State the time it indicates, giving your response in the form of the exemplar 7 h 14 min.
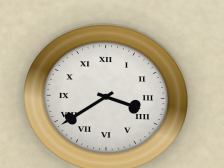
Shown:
3 h 39 min
